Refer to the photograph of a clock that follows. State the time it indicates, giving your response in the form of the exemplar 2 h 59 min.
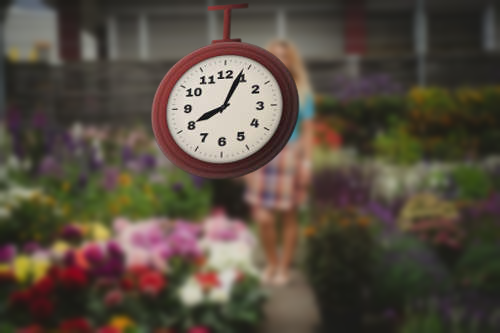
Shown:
8 h 04 min
